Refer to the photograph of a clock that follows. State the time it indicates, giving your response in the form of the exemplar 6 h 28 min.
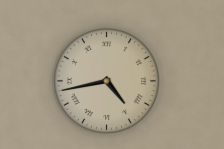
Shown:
4 h 43 min
